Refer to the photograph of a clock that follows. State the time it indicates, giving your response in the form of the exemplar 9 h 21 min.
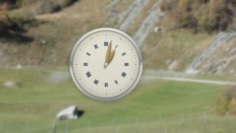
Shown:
1 h 02 min
